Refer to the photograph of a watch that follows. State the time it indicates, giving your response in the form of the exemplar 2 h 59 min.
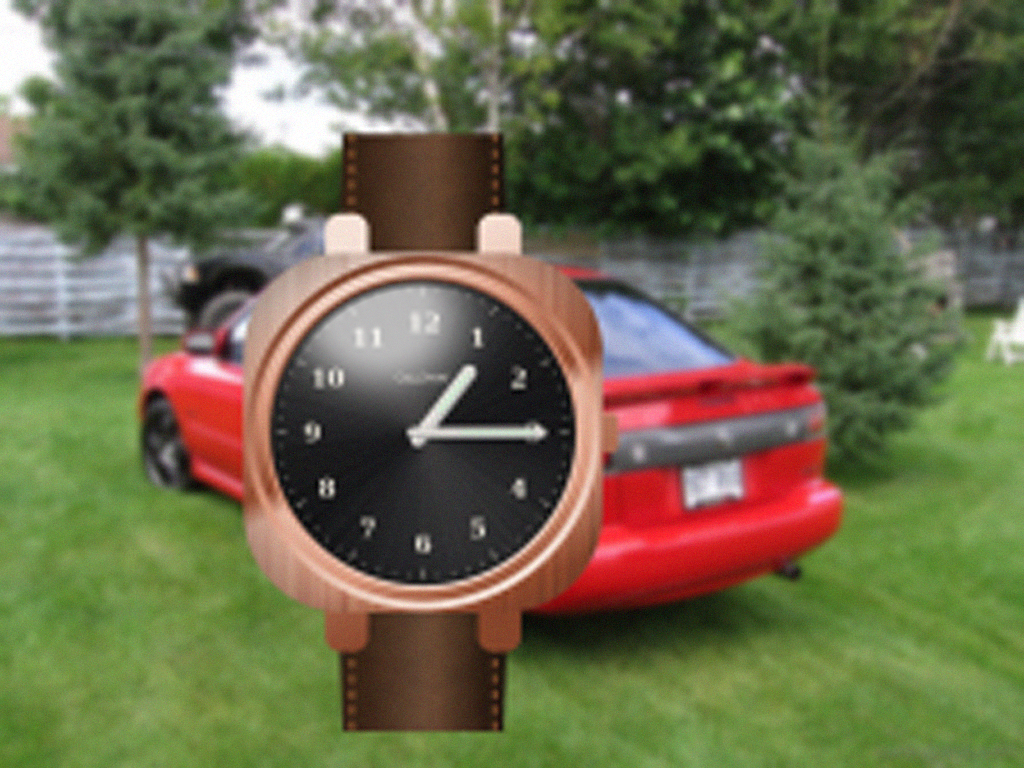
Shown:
1 h 15 min
